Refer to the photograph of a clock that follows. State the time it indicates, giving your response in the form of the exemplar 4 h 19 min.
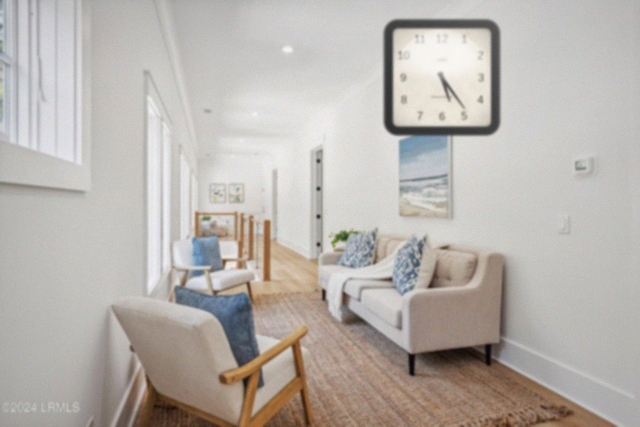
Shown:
5 h 24 min
